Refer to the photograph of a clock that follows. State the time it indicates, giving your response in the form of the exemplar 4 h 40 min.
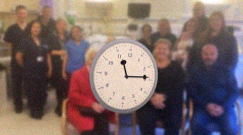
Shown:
11 h 14 min
